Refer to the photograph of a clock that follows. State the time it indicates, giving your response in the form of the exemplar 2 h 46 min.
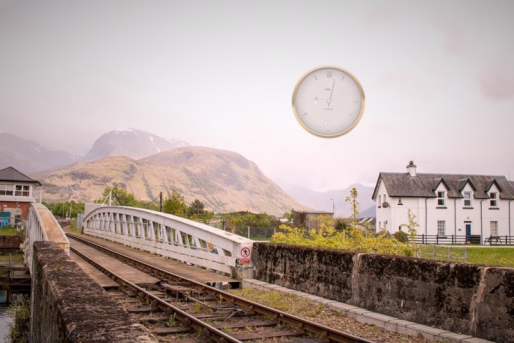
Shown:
9 h 02 min
